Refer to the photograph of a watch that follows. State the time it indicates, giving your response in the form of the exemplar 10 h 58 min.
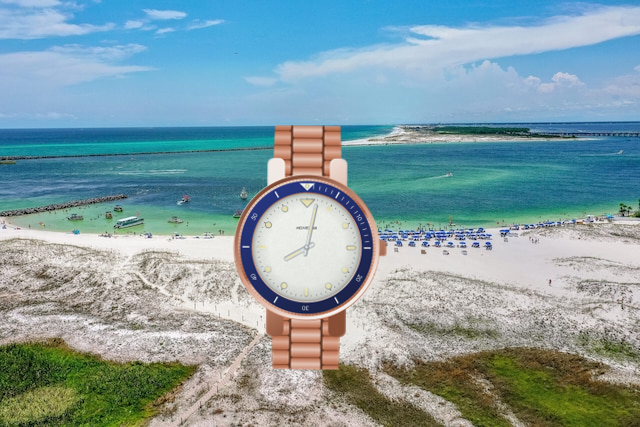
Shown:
8 h 02 min
